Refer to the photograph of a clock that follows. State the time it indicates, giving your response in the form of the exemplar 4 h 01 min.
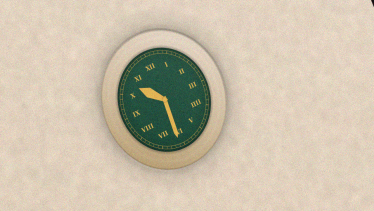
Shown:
10 h 31 min
